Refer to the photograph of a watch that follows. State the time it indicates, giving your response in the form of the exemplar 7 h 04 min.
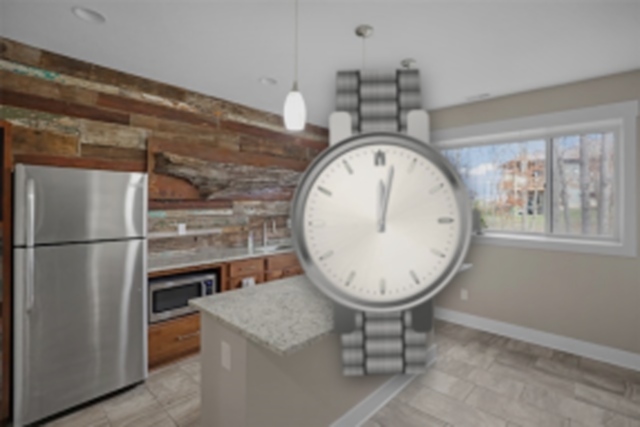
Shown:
12 h 02 min
